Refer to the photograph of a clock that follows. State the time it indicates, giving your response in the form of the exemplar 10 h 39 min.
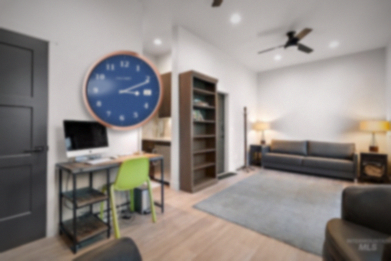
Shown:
3 h 11 min
